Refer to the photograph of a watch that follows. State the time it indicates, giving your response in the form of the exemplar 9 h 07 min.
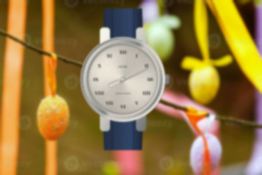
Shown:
8 h 11 min
